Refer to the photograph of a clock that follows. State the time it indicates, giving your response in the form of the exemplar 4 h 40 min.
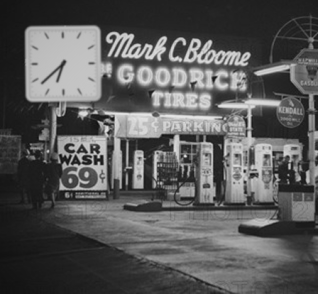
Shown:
6 h 38 min
